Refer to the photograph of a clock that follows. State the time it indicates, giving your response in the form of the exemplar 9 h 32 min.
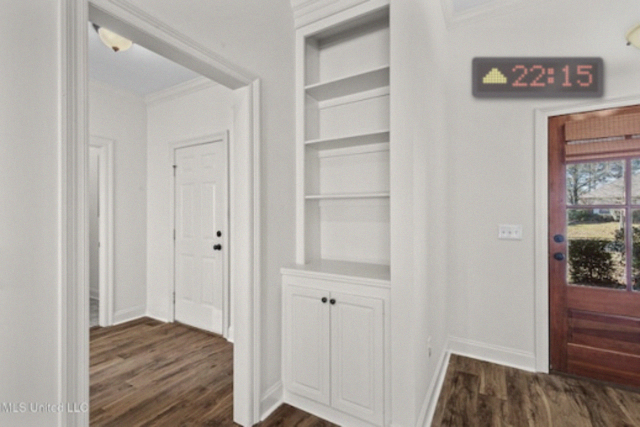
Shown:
22 h 15 min
